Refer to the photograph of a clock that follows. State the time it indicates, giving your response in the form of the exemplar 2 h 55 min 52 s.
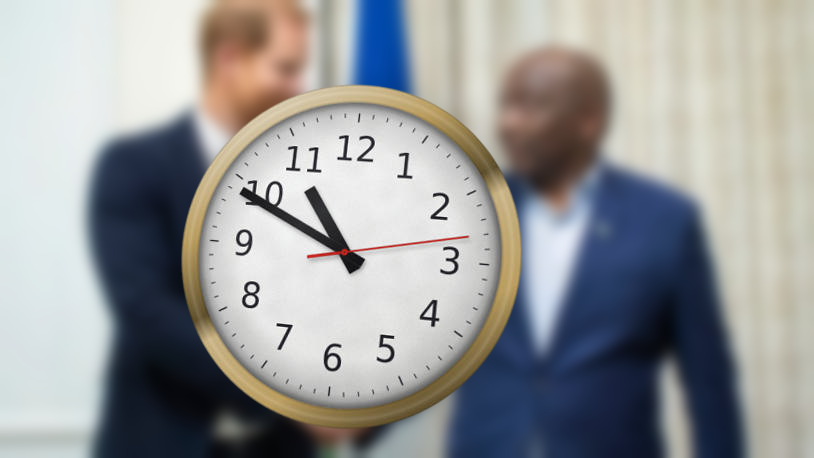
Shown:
10 h 49 min 13 s
